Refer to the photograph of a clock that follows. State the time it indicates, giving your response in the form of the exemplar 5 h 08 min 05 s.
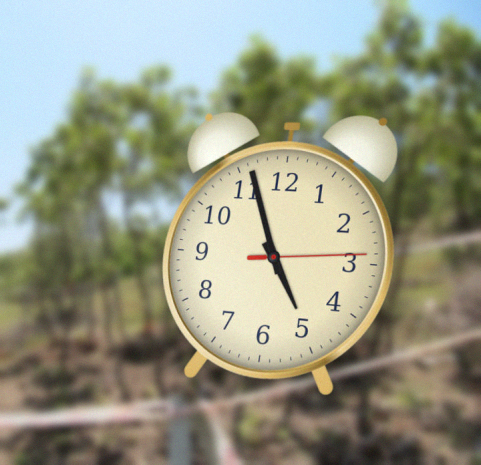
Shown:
4 h 56 min 14 s
